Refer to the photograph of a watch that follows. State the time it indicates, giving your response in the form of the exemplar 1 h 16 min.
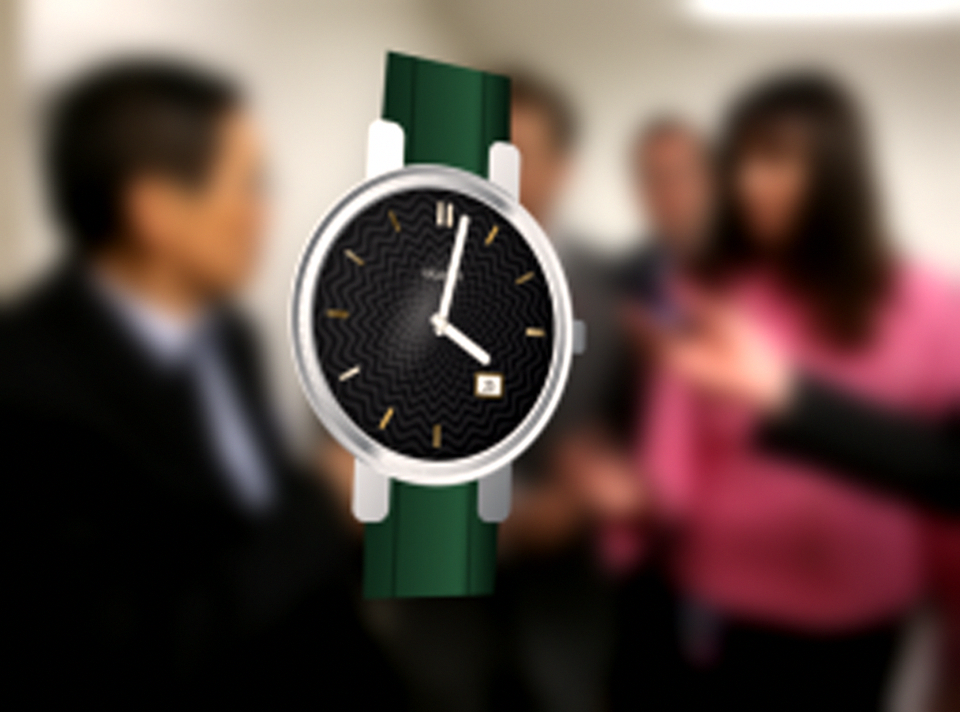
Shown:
4 h 02 min
